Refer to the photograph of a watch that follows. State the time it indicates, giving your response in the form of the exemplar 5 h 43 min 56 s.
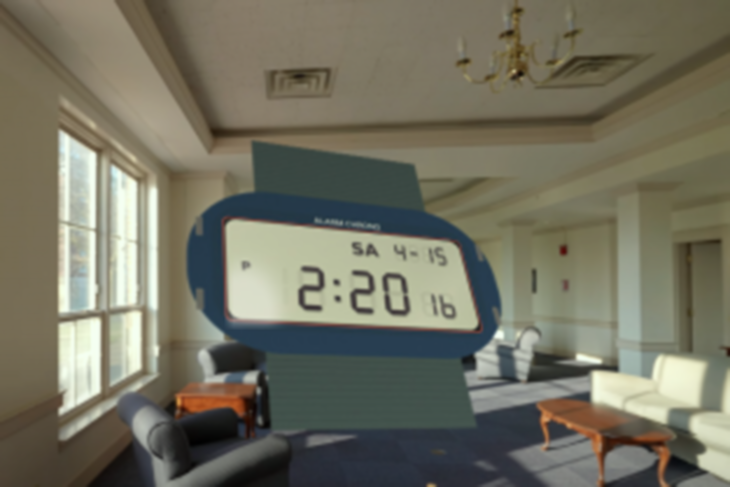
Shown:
2 h 20 min 16 s
